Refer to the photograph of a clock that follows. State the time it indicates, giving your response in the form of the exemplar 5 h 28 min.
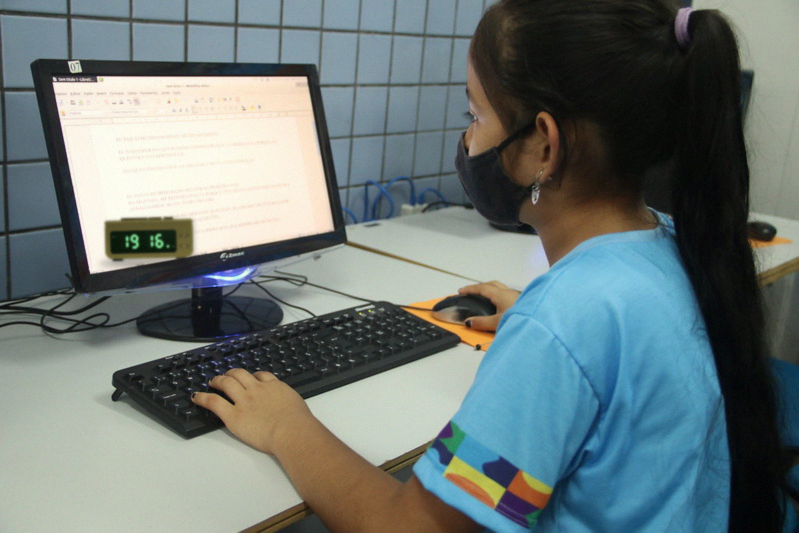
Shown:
19 h 16 min
